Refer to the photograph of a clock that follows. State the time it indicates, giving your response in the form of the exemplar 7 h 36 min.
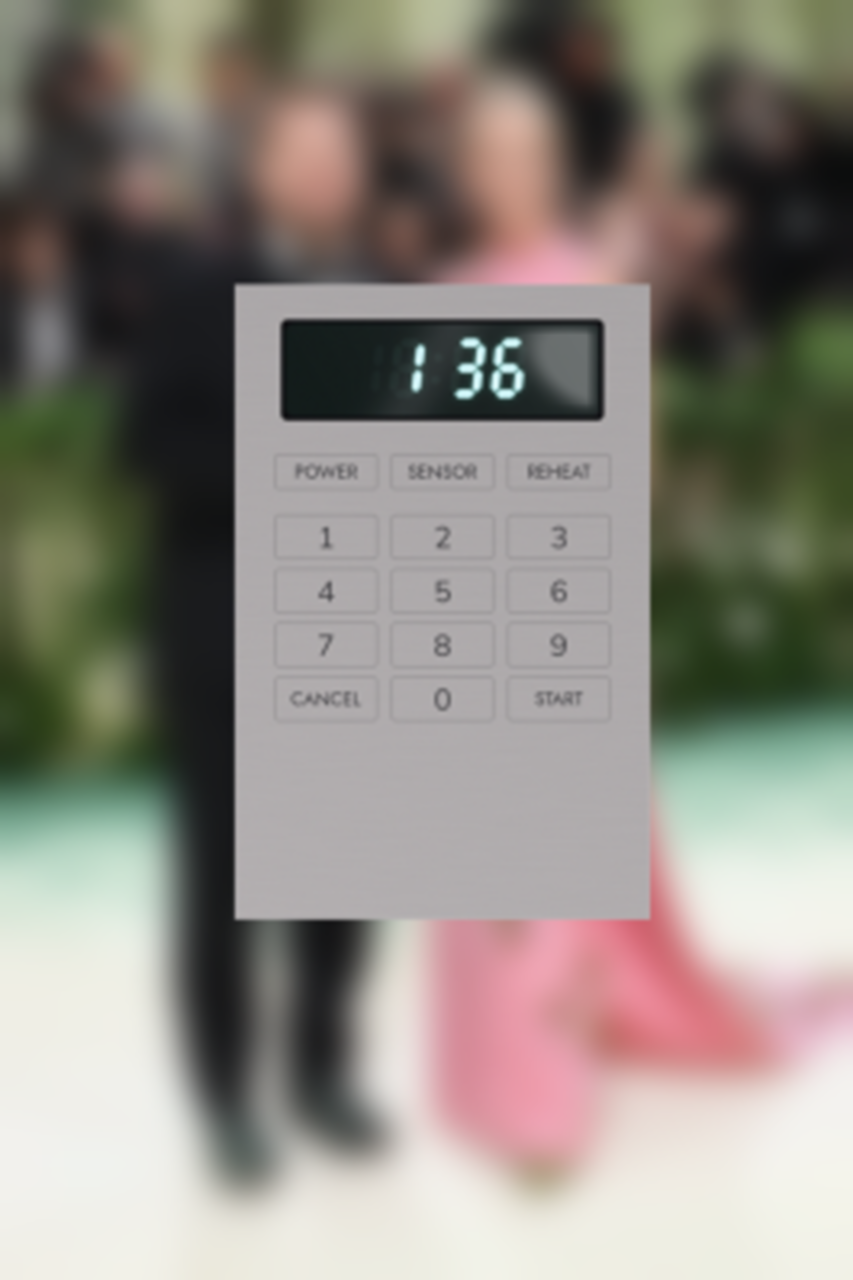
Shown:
1 h 36 min
